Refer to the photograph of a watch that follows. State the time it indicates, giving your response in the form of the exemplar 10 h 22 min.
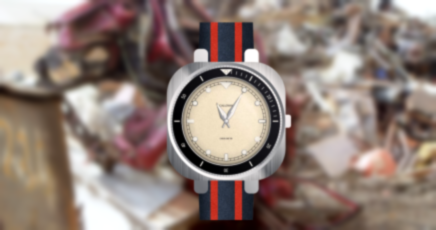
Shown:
11 h 05 min
